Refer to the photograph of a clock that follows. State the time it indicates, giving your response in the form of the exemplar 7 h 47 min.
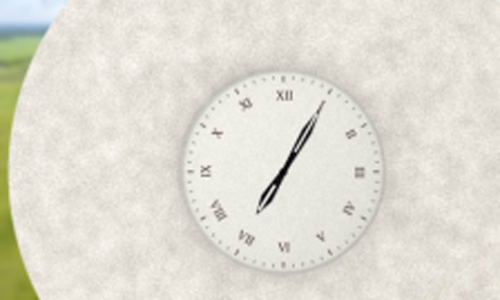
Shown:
7 h 05 min
